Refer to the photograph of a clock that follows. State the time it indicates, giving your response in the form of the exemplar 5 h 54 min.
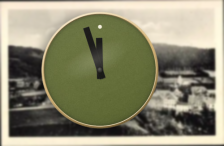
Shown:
11 h 57 min
